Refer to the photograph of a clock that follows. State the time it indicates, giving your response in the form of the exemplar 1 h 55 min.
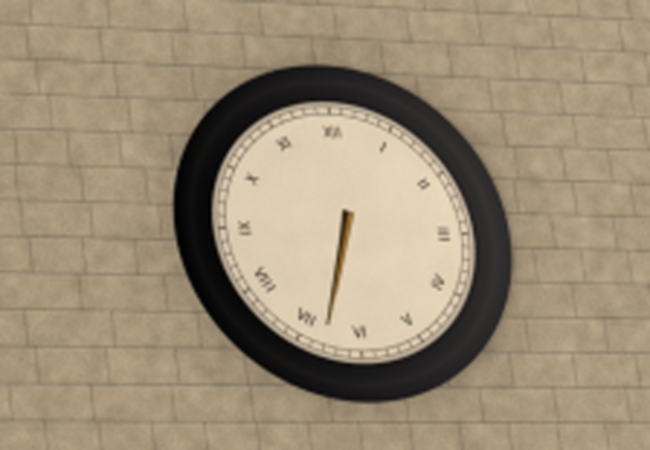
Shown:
6 h 33 min
